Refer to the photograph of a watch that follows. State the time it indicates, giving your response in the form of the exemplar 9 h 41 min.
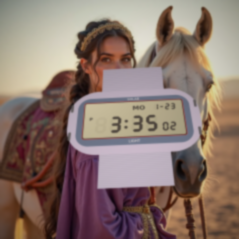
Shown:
3 h 35 min
